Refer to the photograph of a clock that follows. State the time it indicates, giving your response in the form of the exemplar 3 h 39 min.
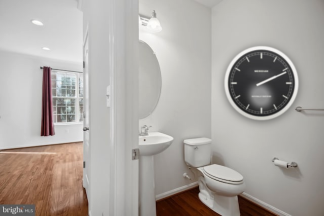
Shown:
2 h 11 min
